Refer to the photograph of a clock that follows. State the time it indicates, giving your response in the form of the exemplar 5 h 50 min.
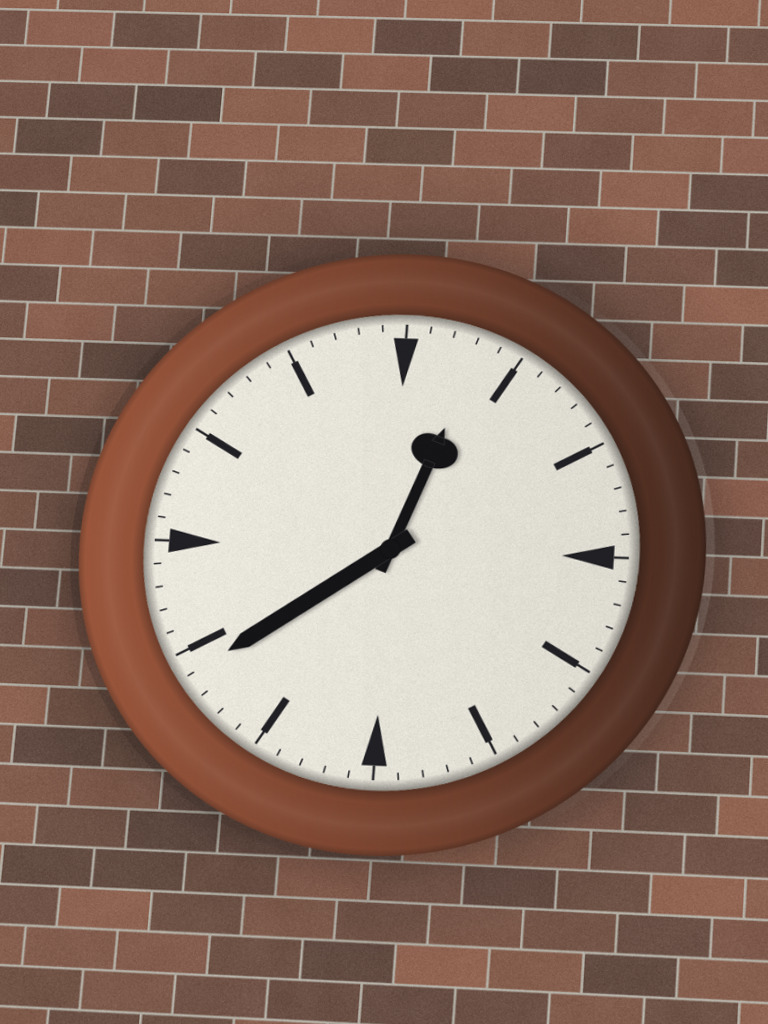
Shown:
12 h 39 min
